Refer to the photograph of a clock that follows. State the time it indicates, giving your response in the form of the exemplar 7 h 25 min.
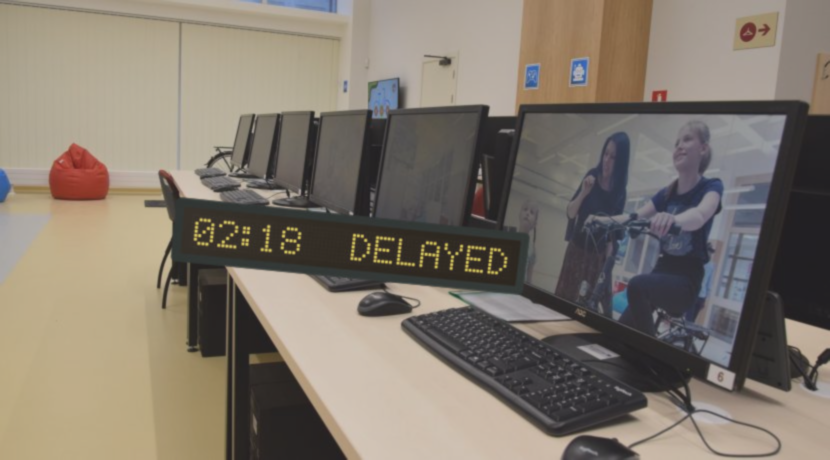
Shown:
2 h 18 min
